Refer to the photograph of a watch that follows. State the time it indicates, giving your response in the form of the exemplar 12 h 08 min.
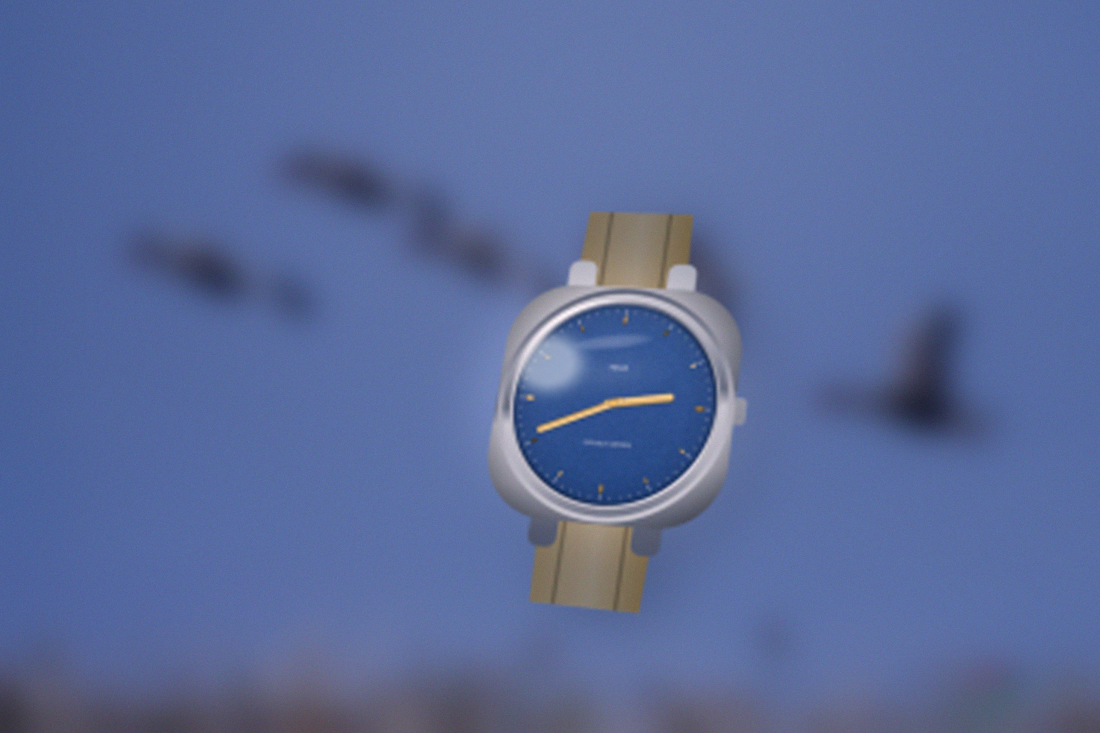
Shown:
2 h 41 min
